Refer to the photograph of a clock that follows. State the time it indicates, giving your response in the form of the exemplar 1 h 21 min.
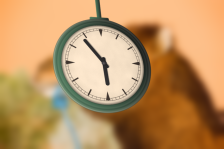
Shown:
5 h 54 min
